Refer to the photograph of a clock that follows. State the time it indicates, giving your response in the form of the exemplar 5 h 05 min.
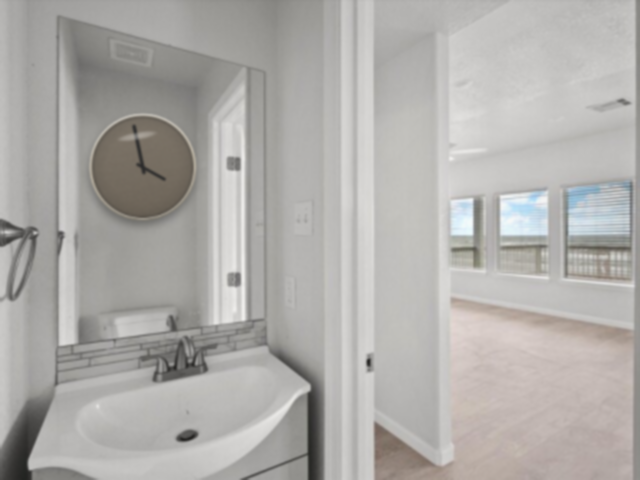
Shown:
3 h 58 min
